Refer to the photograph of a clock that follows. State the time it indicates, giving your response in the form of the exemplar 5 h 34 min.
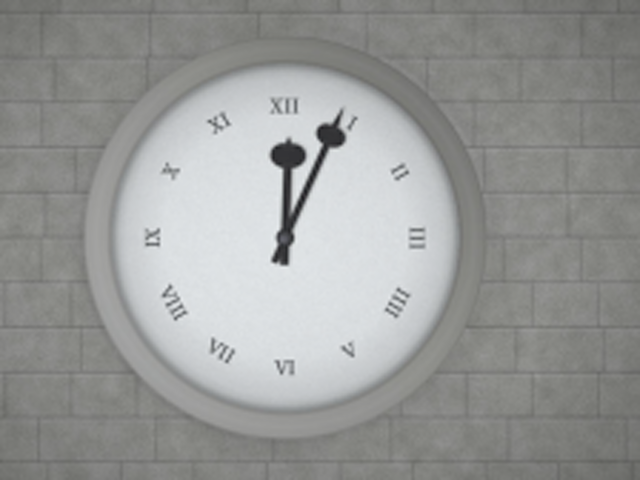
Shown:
12 h 04 min
